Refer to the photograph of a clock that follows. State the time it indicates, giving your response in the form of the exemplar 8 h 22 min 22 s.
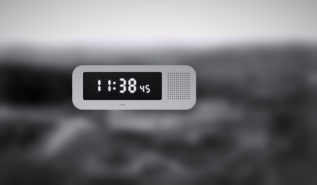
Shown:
11 h 38 min 45 s
